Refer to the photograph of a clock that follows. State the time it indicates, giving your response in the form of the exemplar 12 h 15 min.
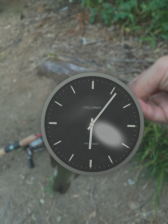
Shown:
6 h 06 min
